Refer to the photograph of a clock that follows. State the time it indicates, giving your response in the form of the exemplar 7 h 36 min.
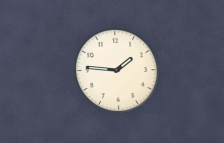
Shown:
1 h 46 min
